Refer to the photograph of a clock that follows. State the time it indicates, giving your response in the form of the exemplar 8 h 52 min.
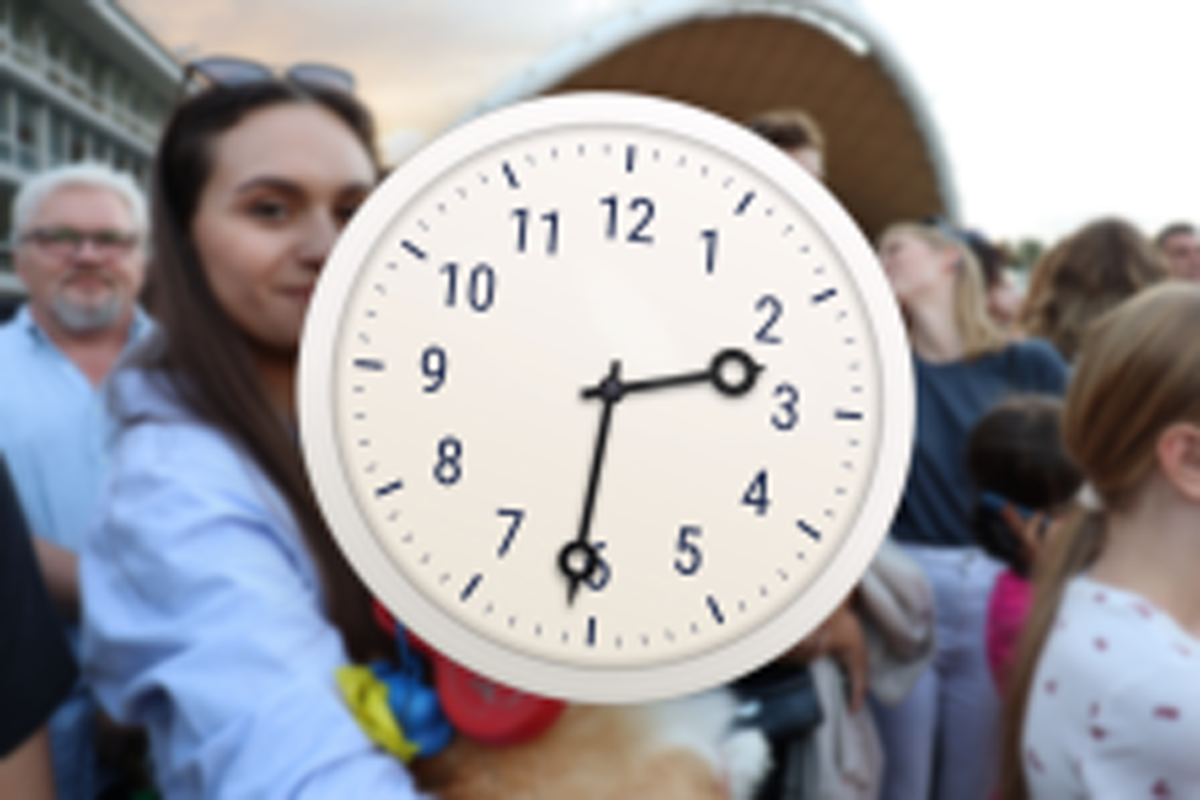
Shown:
2 h 31 min
